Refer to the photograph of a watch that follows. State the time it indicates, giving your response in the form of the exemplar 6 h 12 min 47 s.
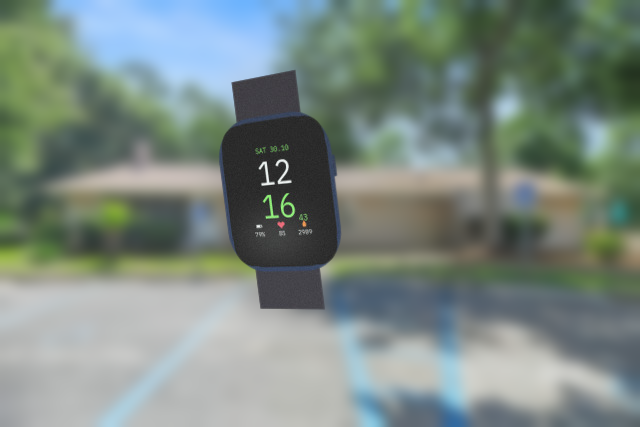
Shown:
12 h 16 min 43 s
